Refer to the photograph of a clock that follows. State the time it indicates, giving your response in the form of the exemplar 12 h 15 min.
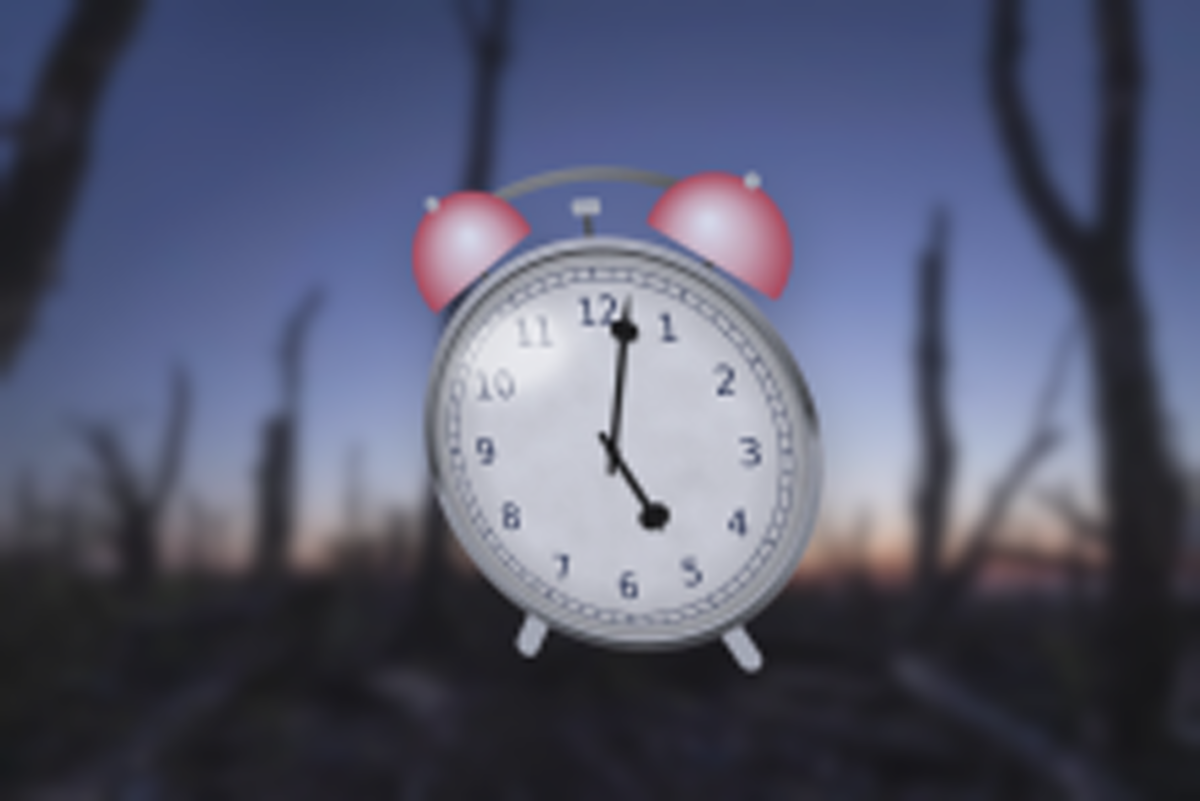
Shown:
5 h 02 min
